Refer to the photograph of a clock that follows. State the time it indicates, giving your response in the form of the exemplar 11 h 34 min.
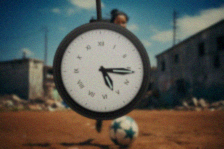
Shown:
5 h 16 min
